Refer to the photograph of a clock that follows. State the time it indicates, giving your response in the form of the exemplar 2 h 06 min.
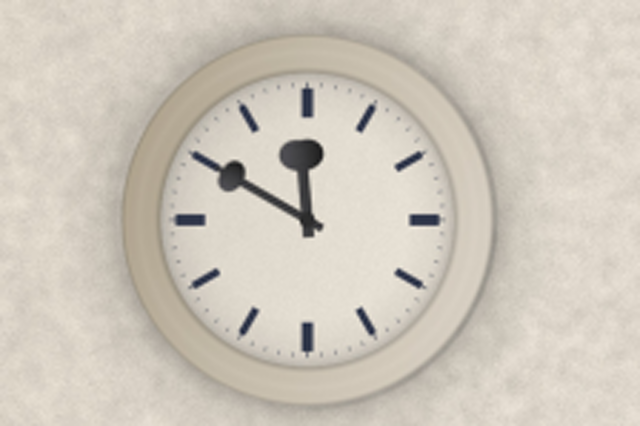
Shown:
11 h 50 min
